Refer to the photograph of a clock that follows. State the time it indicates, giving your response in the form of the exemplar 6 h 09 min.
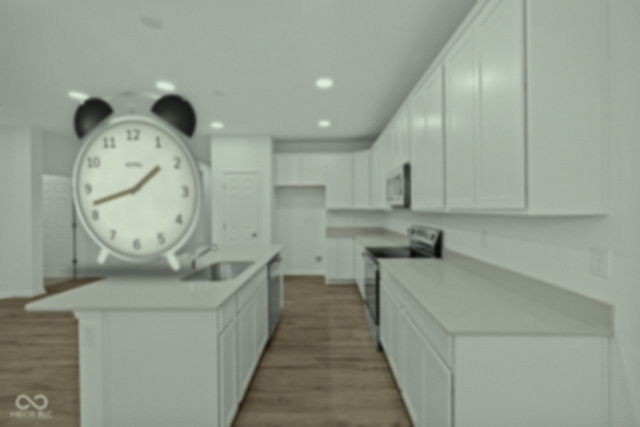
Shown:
1 h 42 min
